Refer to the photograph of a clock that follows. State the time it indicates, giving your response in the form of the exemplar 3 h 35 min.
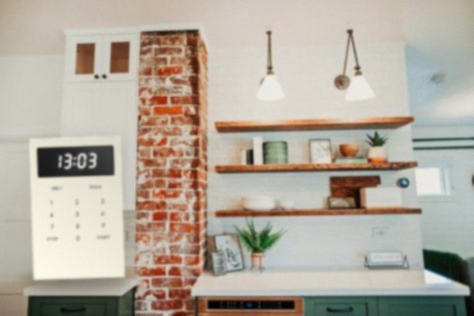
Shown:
13 h 03 min
